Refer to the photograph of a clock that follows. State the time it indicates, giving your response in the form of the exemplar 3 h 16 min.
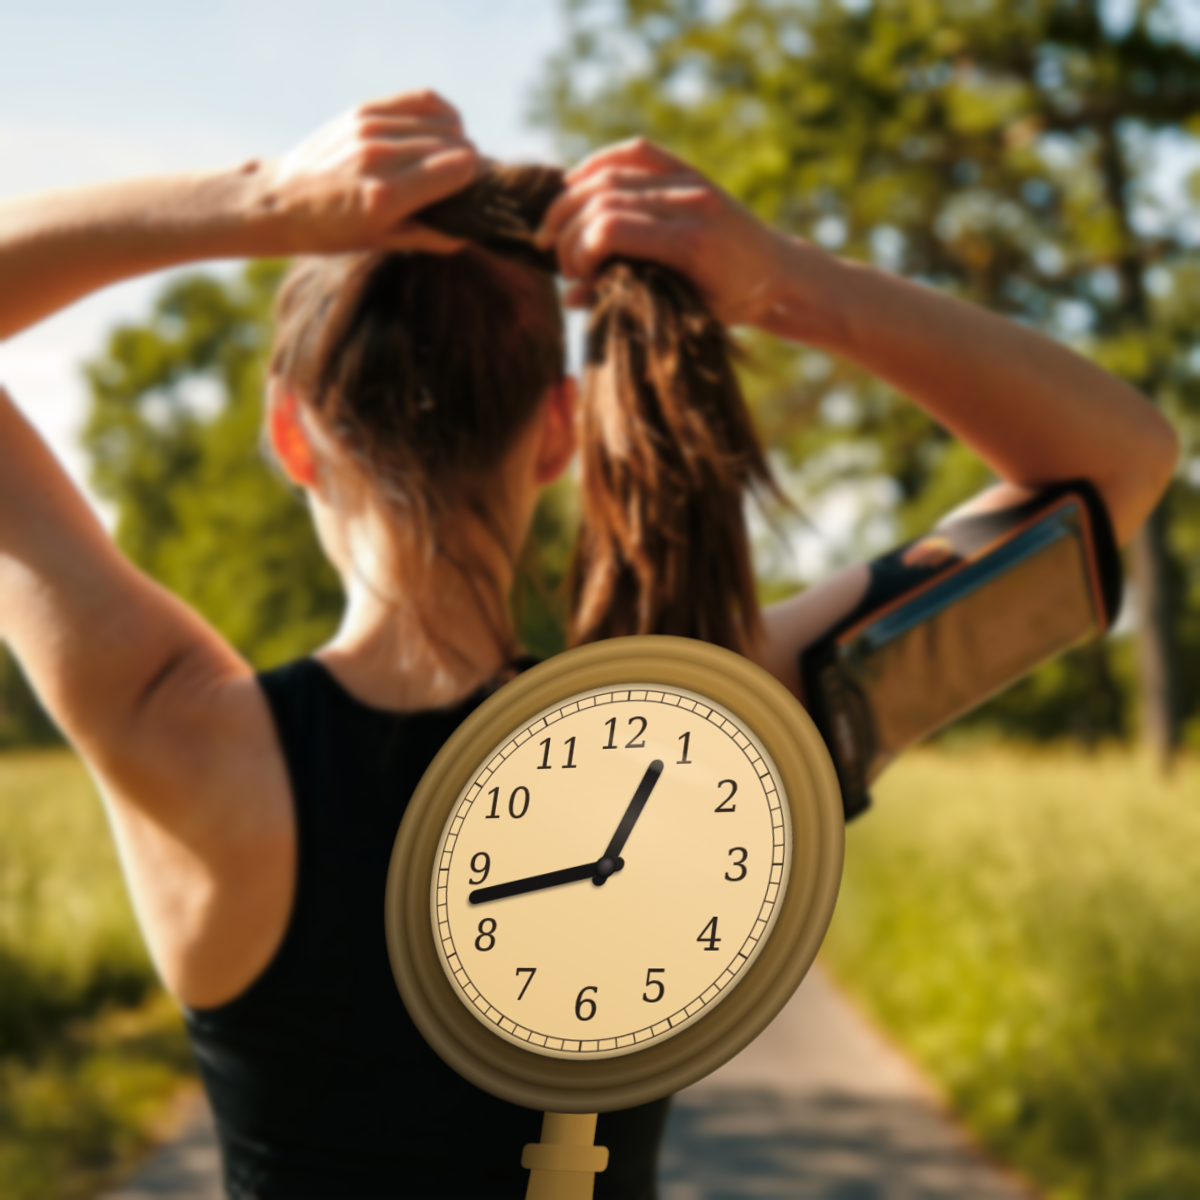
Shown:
12 h 43 min
